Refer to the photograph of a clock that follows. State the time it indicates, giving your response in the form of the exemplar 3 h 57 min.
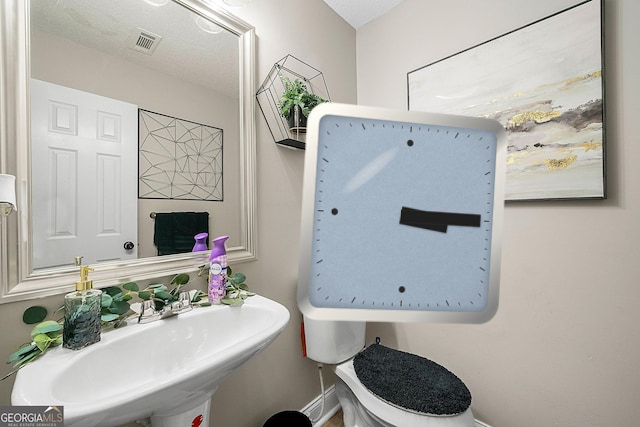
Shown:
3 h 15 min
